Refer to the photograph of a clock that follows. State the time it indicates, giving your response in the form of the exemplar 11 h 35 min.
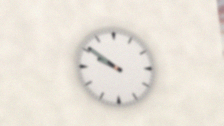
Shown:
9 h 51 min
